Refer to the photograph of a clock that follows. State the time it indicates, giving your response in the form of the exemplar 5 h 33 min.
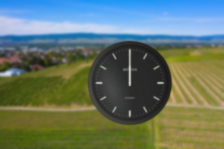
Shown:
12 h 00 min
